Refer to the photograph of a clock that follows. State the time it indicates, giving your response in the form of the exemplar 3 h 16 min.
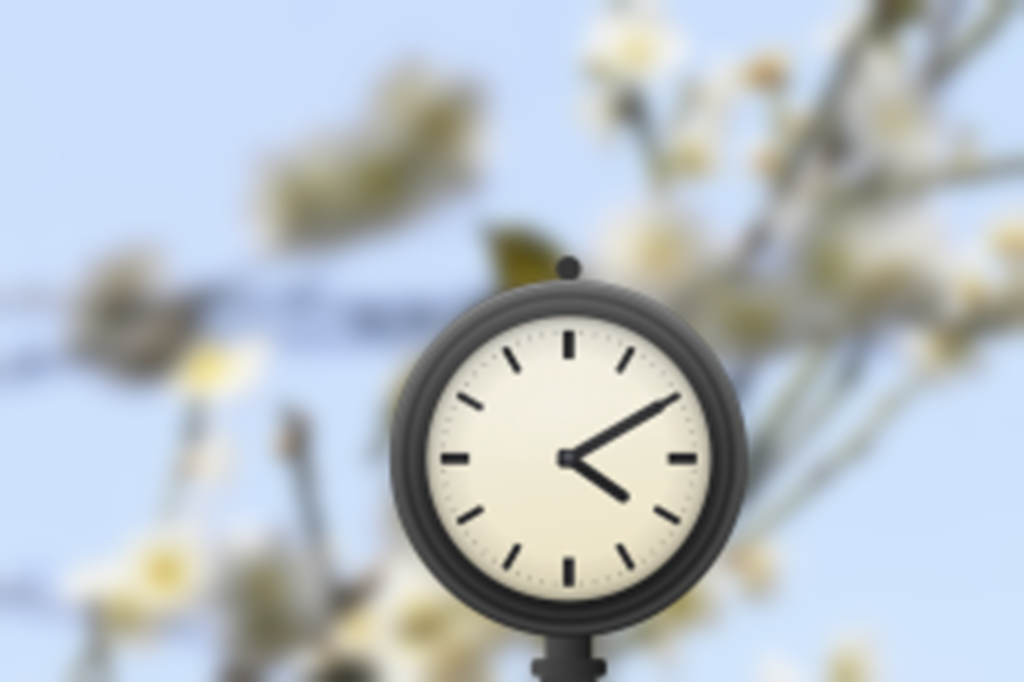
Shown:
4 h 10 min
